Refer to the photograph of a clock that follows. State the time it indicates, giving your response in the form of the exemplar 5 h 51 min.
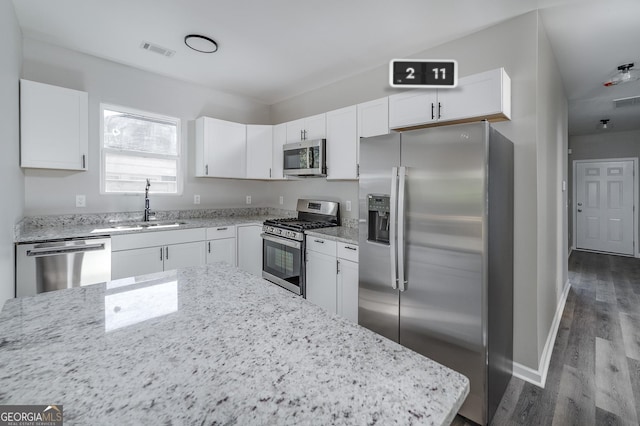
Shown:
2 h 11 min
